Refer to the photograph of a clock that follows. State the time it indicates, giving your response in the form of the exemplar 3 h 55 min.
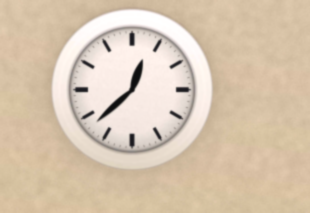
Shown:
12 h 38 min
